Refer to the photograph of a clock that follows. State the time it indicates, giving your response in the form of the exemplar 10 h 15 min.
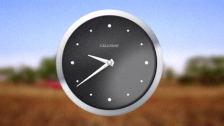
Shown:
9 h 39 min
